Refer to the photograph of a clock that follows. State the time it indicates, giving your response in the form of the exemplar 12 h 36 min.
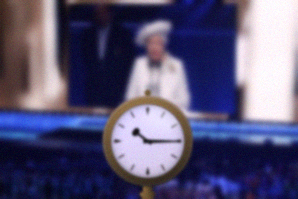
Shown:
10 h 15 min
